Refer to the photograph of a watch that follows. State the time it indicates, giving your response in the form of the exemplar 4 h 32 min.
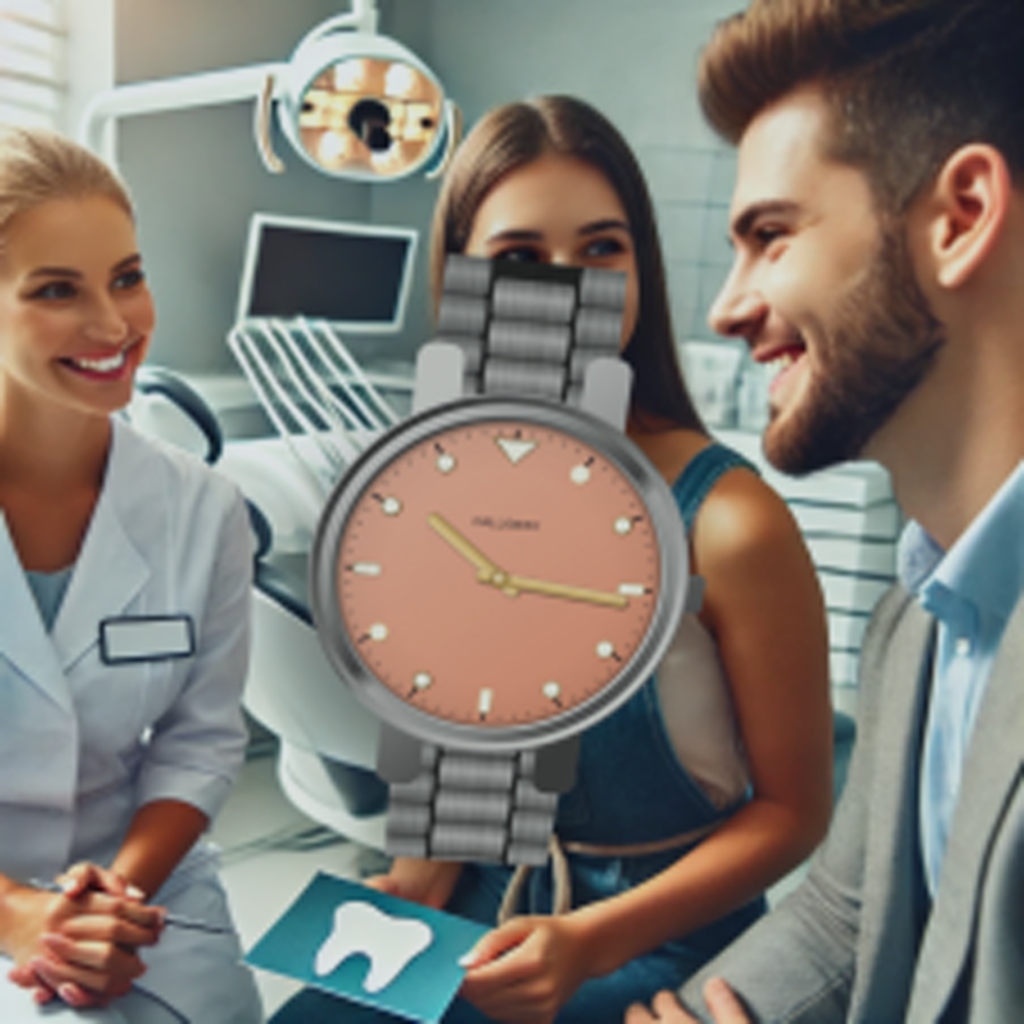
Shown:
10 h 16 min
